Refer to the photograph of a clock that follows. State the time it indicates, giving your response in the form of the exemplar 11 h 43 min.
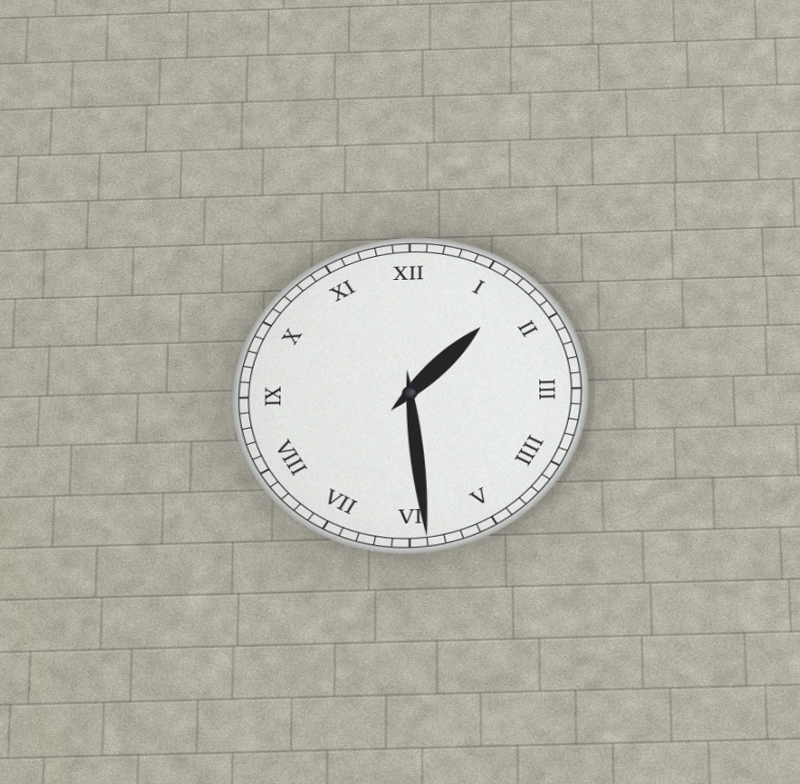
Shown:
1 h 29 min
